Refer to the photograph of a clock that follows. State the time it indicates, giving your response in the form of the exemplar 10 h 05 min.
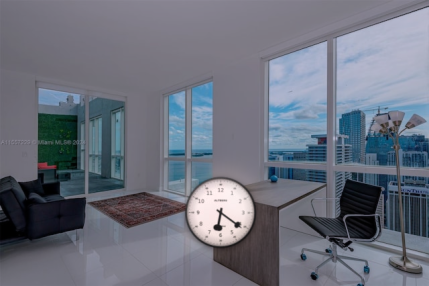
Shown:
6 h 21 min
